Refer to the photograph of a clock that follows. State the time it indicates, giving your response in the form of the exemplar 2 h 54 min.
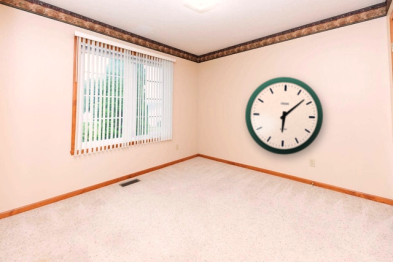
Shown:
6 h 08 min
